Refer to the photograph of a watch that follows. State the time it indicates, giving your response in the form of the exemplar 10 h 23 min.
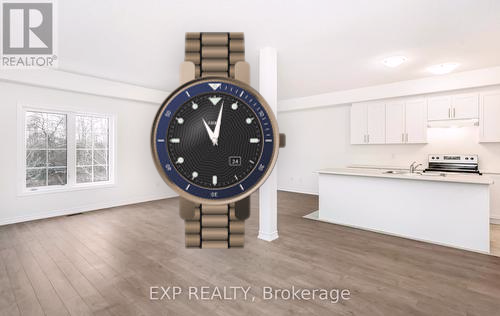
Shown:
11 h 02 min
